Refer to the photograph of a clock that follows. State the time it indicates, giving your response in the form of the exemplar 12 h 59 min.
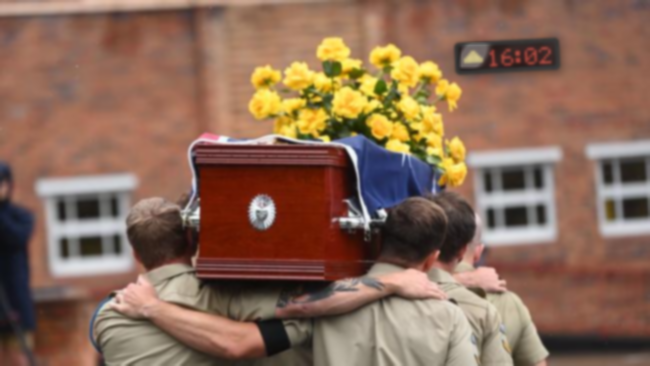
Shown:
16 h 02 min
